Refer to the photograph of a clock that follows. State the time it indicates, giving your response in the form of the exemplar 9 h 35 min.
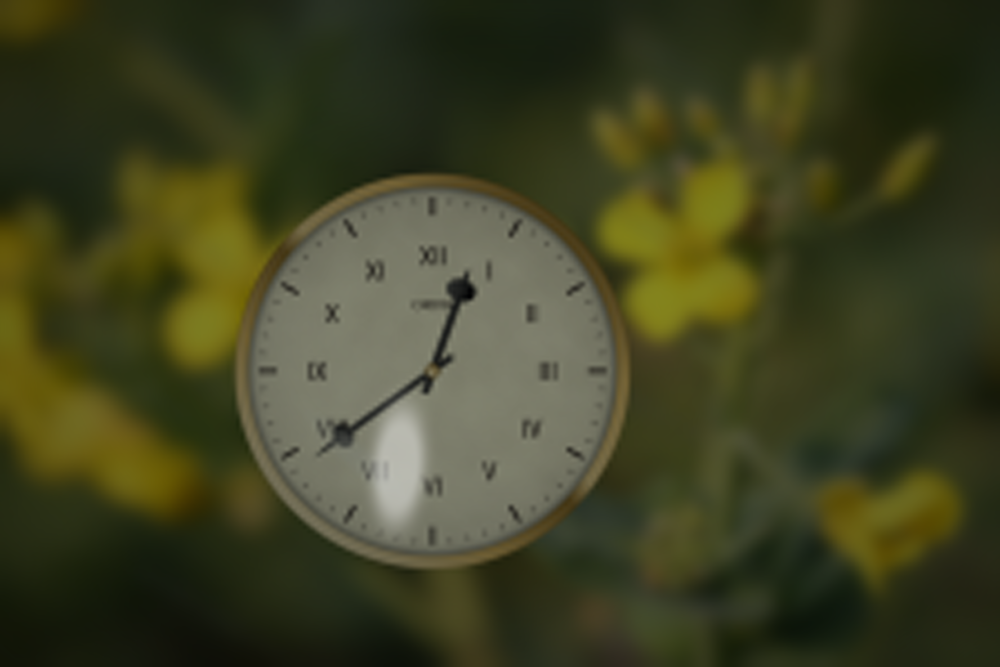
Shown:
12 h 39 min
